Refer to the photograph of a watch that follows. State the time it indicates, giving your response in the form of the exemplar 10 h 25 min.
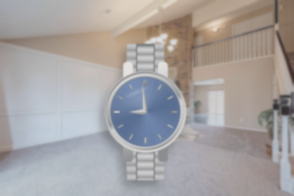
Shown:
8 h 59 min
